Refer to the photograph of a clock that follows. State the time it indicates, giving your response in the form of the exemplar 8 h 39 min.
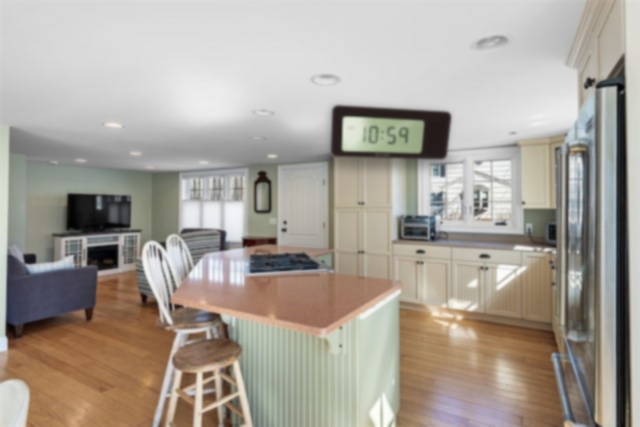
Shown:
10 h 59 min
